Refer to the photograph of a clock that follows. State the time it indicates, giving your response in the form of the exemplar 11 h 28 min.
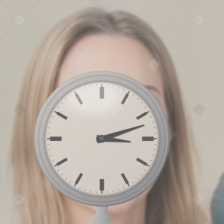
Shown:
3 h 12 min
